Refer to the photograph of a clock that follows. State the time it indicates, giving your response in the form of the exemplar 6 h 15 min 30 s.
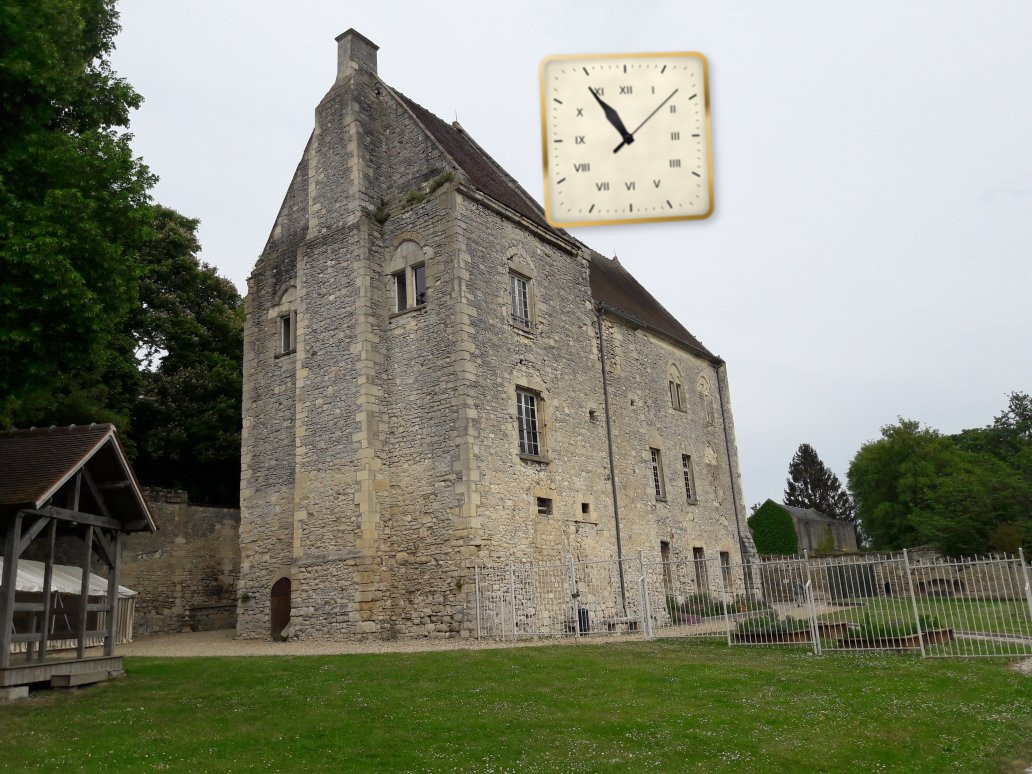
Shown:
10 h 54 min 08 s
